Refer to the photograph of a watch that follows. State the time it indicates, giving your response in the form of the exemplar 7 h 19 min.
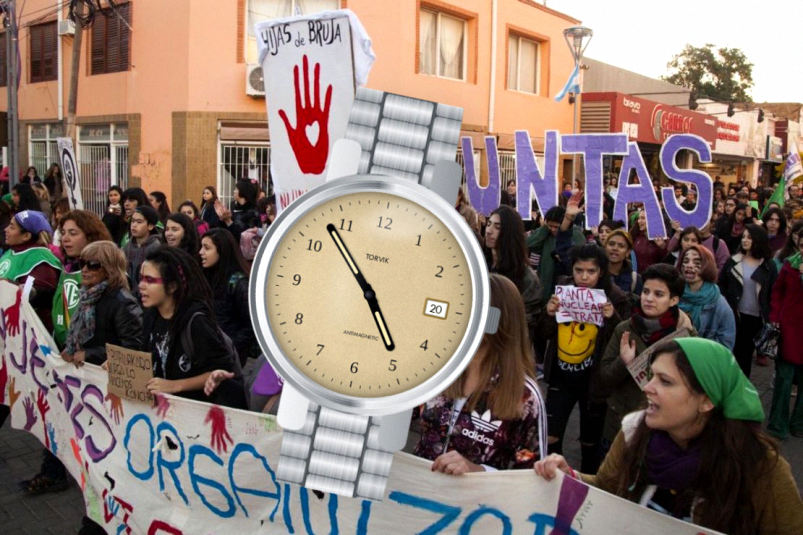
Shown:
4 h 53 min
